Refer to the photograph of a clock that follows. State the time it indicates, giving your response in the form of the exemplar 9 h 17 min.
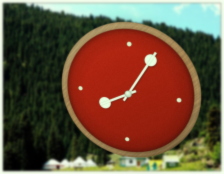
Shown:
8 h 05 min
